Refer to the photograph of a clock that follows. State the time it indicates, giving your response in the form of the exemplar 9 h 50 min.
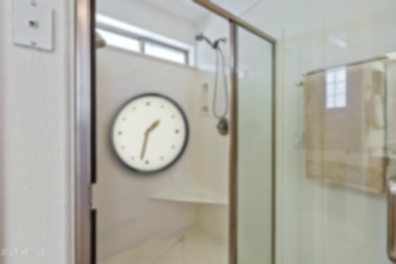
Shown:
1 h 32 min
